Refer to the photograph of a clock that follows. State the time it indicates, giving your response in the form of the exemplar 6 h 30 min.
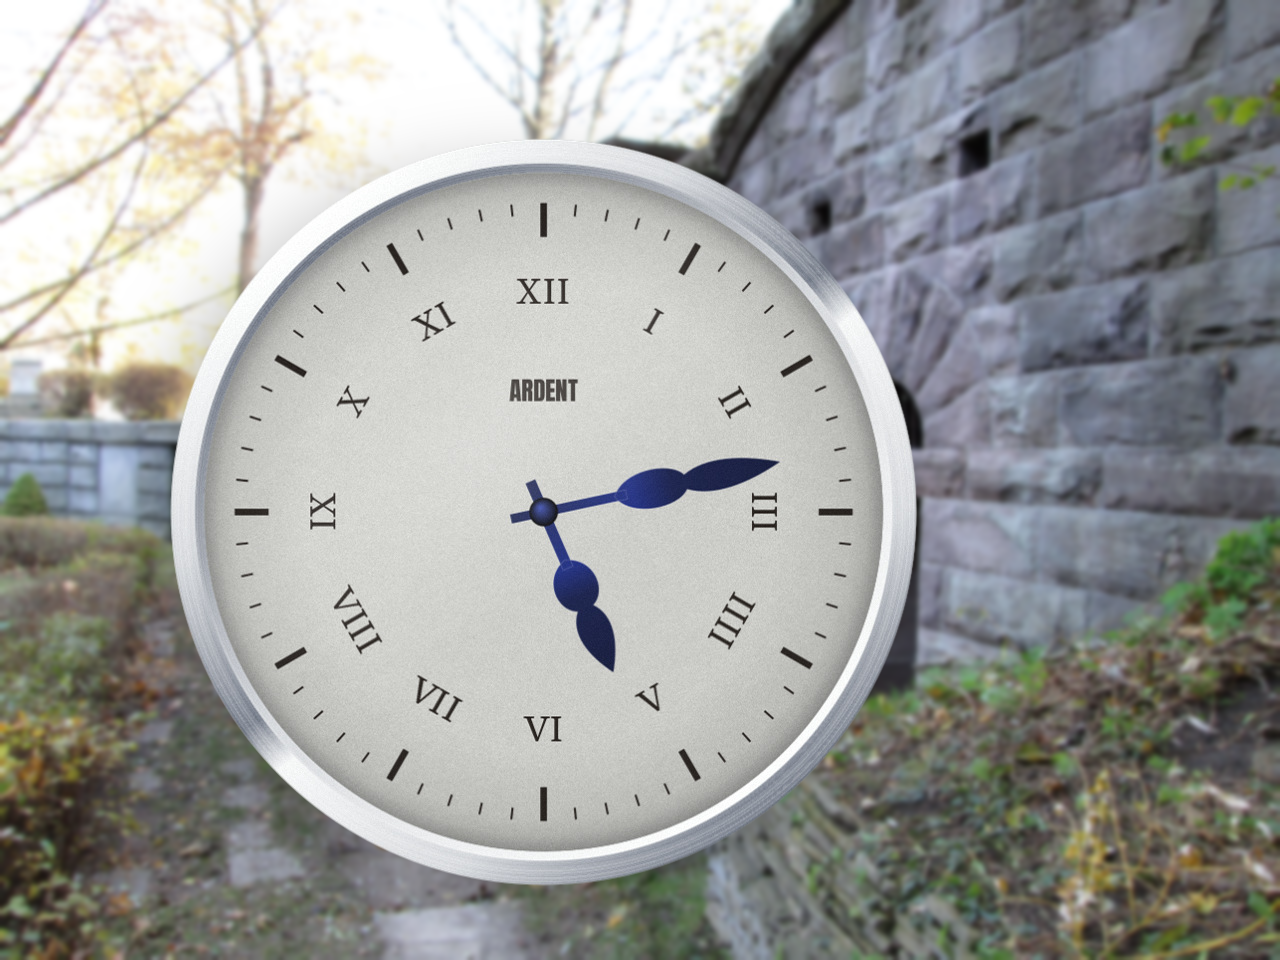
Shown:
5 h 13 min
